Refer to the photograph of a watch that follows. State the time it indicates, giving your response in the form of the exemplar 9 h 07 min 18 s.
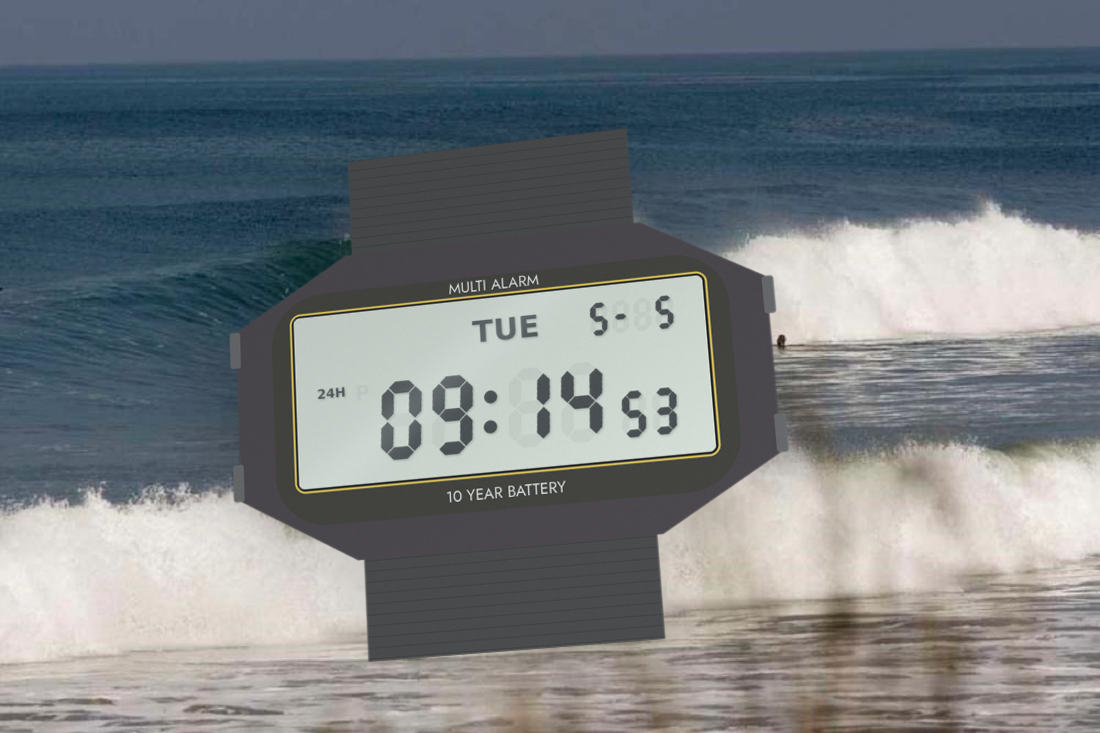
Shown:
9 h 14 min 53 s
